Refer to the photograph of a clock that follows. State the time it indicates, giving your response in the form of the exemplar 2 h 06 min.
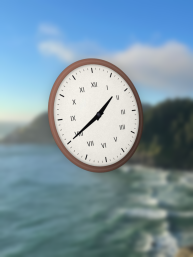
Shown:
1 h 40 min
